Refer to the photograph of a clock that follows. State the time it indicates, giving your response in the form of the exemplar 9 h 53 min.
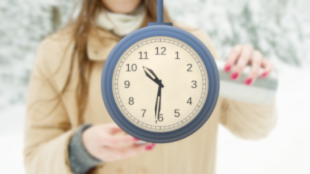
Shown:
10 h 31 min
